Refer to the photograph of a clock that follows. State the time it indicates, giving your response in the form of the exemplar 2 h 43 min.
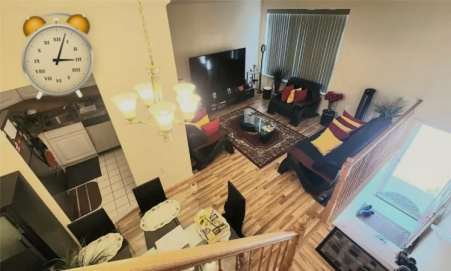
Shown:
3 h 03 min
